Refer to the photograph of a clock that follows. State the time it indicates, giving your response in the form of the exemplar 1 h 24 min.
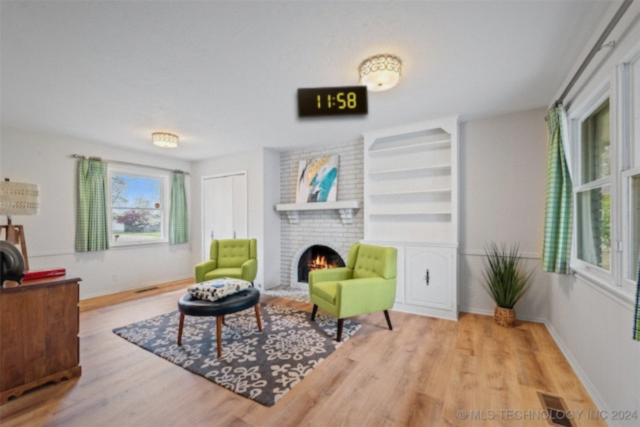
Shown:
11 h 58 min
